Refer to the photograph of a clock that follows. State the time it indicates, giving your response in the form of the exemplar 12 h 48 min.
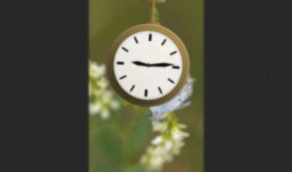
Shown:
9 h 14 min
